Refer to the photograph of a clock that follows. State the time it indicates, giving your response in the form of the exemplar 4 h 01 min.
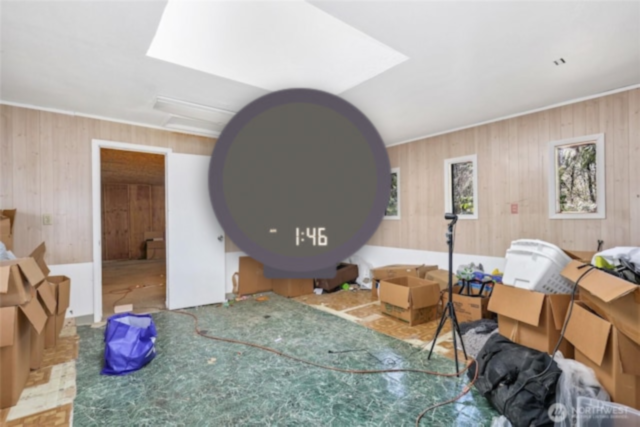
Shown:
1 h 46 min
